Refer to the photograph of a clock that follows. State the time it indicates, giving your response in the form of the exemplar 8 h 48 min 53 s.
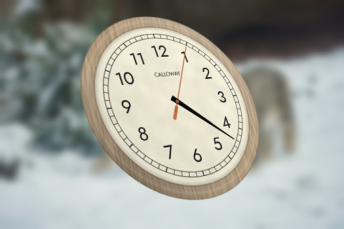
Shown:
4 h 22 min 05 s
